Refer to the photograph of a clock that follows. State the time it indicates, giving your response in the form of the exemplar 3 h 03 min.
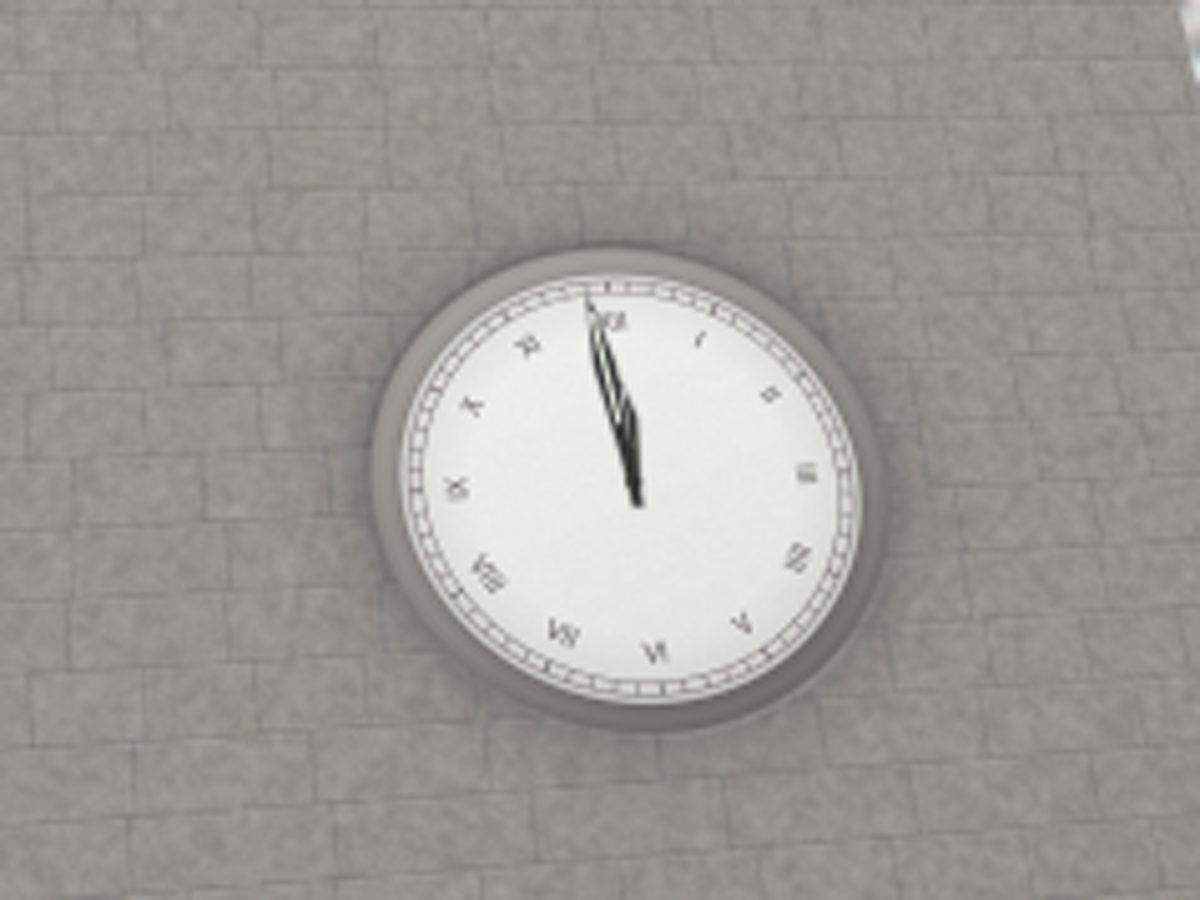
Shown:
11 h 59 min
